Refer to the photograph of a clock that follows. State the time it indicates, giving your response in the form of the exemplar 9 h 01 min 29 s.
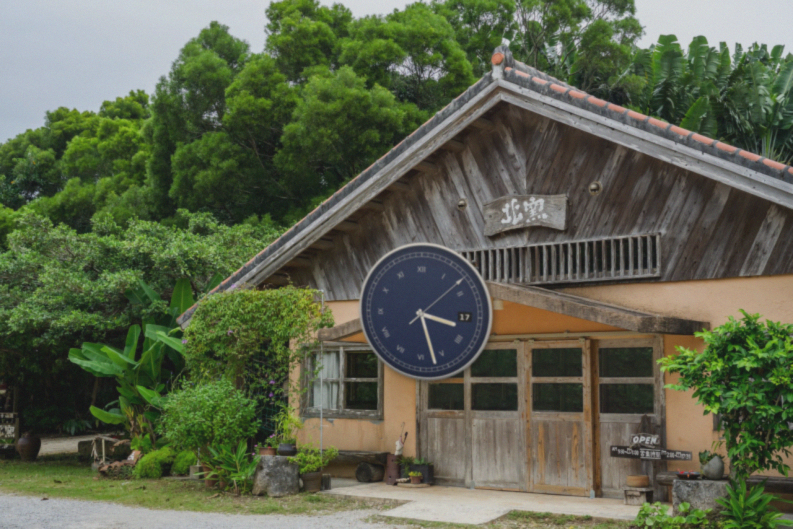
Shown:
3 h 27 min 08 s
